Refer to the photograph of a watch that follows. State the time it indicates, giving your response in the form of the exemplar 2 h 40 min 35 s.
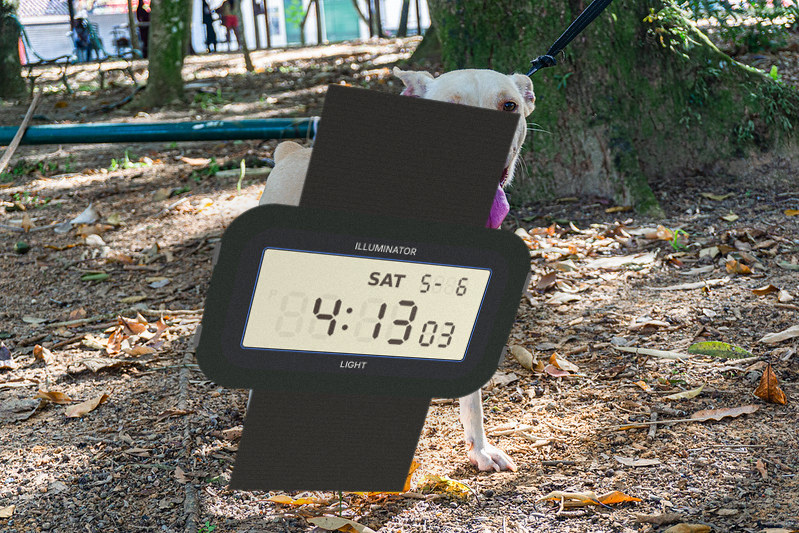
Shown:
4 h 13 min 03 s
